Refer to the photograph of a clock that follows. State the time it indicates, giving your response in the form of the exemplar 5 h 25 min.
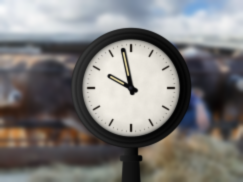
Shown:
9 h 58 min
